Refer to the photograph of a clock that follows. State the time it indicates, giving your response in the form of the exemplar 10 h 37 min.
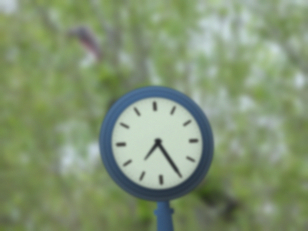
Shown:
7 h 25 min
